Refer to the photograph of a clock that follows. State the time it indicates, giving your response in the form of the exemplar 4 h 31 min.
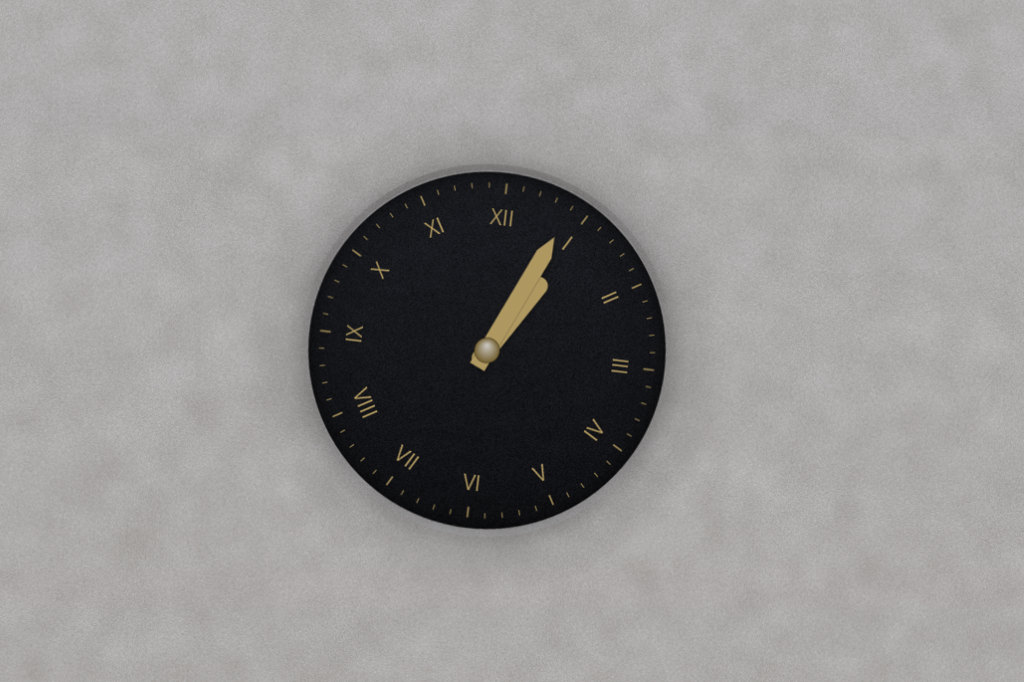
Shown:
1 h 04 min
